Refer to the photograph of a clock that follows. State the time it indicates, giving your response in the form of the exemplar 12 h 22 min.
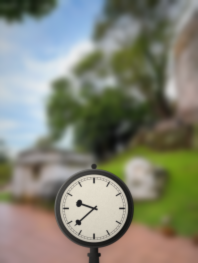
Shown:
9 h 38 min
